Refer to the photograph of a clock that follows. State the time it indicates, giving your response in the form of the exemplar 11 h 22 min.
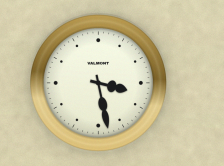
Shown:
3 h 28 min
